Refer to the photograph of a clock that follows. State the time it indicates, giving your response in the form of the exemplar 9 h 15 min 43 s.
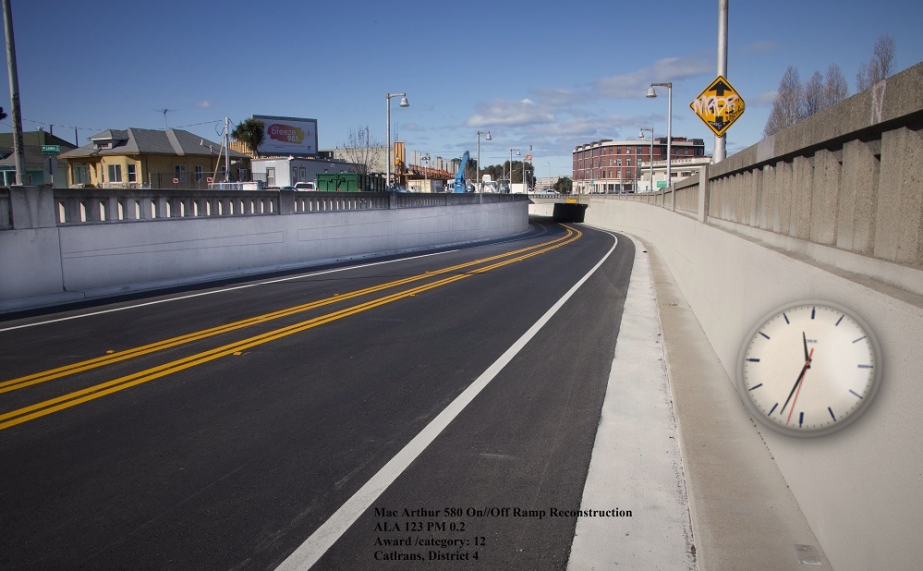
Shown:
11 h 33 min 32 s
